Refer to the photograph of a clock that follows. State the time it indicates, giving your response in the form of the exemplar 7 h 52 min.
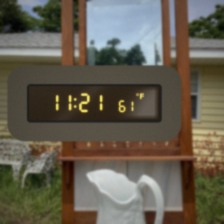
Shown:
11 h 21 min
